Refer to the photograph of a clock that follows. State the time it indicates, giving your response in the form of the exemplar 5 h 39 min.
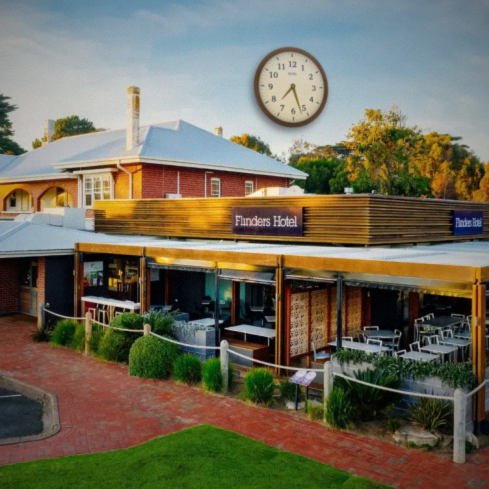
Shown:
7 h 27 min
